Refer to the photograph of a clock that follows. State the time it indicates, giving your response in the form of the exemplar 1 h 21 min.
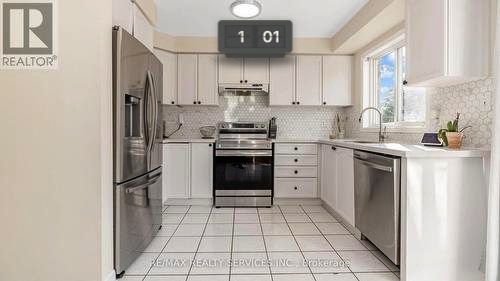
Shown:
1 h 01 min
